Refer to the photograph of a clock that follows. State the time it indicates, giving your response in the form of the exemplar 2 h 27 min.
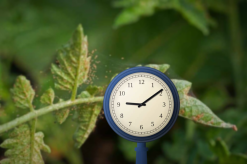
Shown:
9 h 09 min
